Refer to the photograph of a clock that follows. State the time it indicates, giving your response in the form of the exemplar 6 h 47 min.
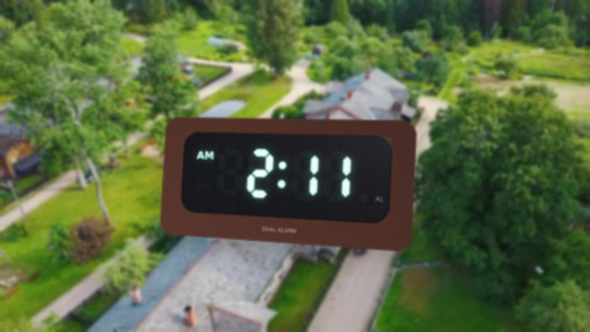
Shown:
2 h 11 min
